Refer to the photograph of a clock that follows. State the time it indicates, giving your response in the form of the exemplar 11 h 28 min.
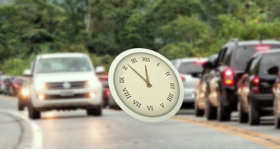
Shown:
11 h 52 min
